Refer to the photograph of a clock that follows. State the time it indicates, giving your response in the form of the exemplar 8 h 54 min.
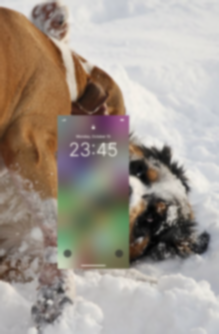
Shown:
23 h 45 min
